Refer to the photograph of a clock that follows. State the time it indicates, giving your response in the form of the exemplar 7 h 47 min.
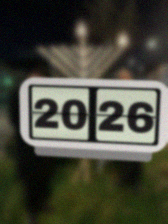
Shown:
20 h 26 min
